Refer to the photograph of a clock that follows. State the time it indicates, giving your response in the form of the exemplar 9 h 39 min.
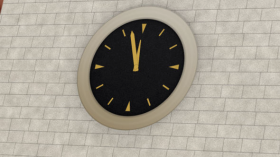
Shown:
11 h 57 min
